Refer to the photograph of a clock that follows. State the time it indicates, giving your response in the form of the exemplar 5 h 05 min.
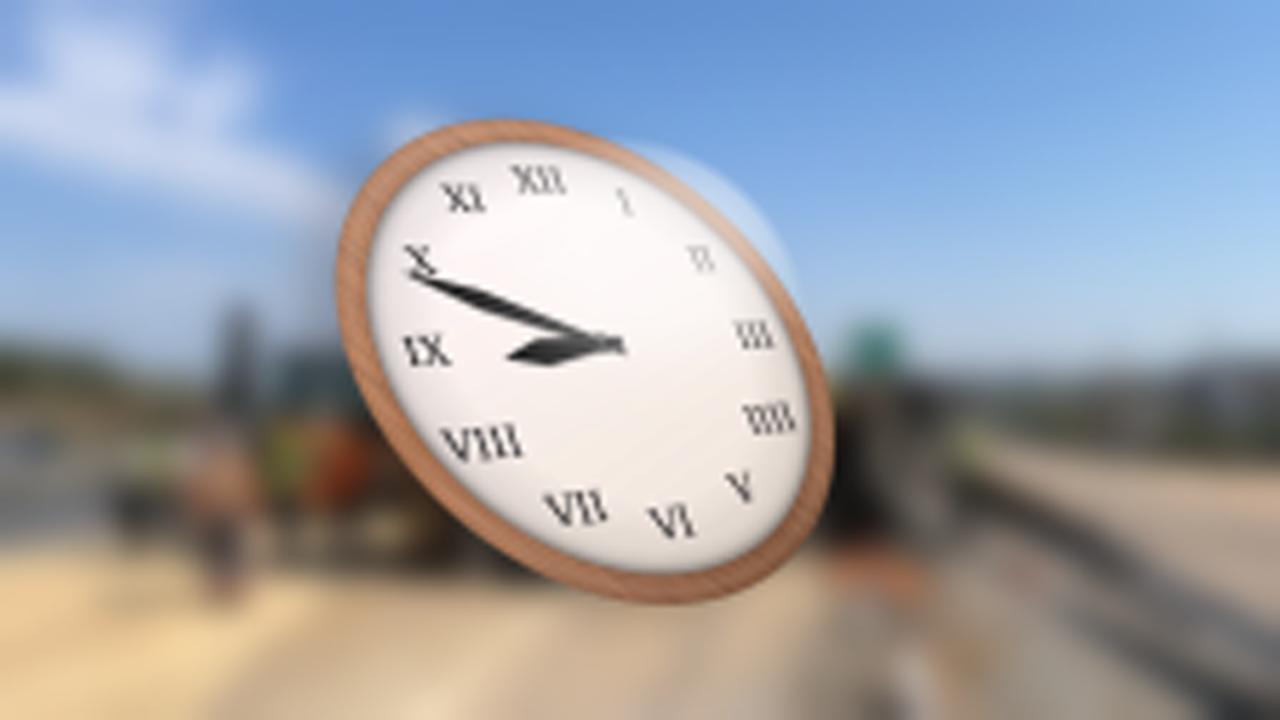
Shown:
8 h 49 min
